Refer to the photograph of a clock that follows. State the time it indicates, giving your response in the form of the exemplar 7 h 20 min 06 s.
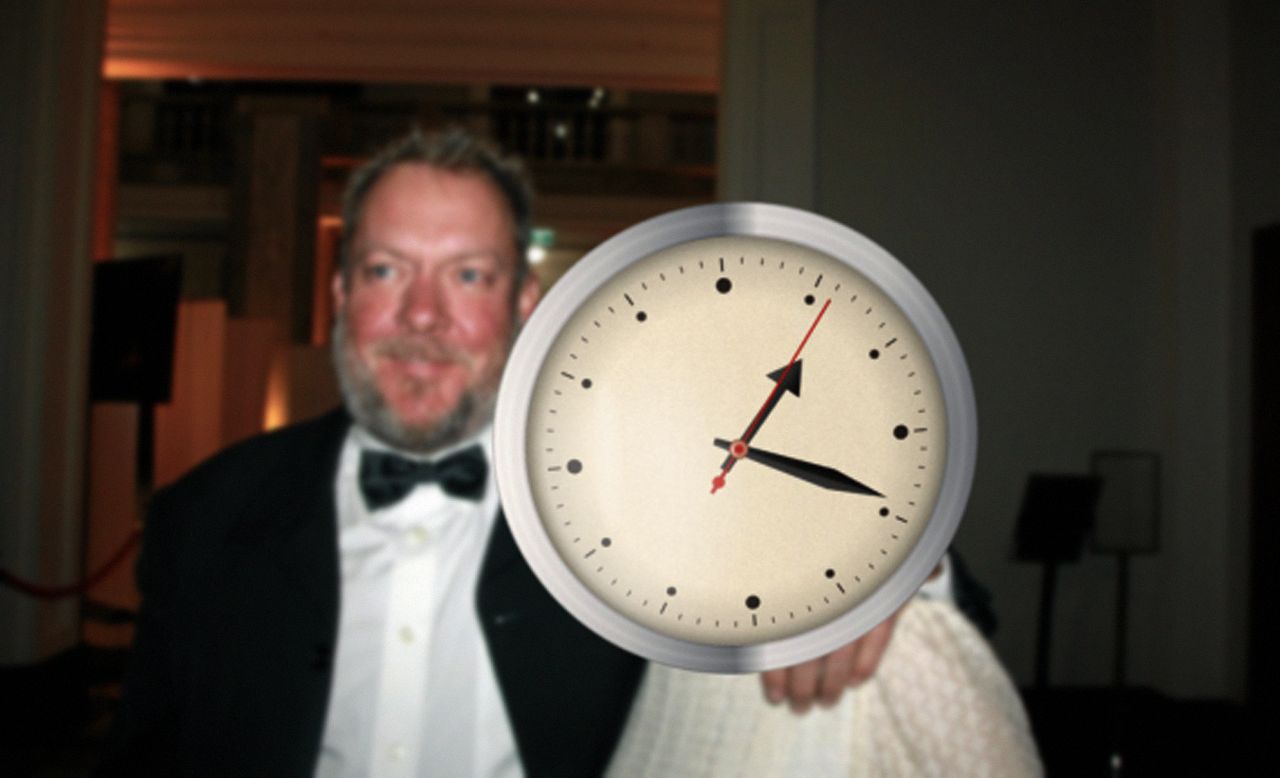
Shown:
1 h 19 min 06 s
